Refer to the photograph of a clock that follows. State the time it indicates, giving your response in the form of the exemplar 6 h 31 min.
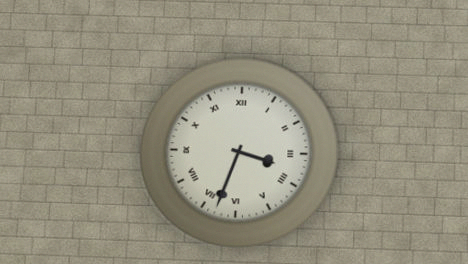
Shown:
3 h 33 min
